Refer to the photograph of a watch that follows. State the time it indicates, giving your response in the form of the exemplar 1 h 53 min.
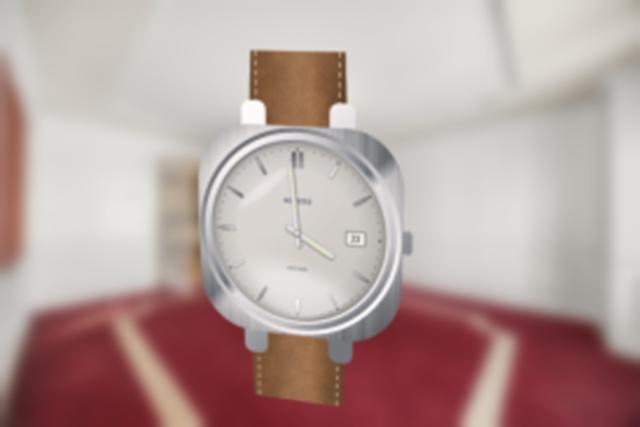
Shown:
3 h 59 min
